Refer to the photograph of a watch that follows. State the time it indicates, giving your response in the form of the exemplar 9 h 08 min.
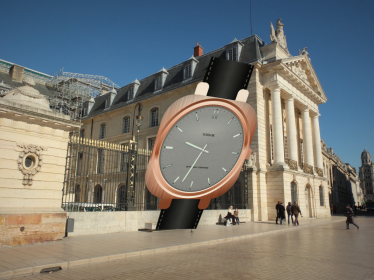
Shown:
9 h 33 min
